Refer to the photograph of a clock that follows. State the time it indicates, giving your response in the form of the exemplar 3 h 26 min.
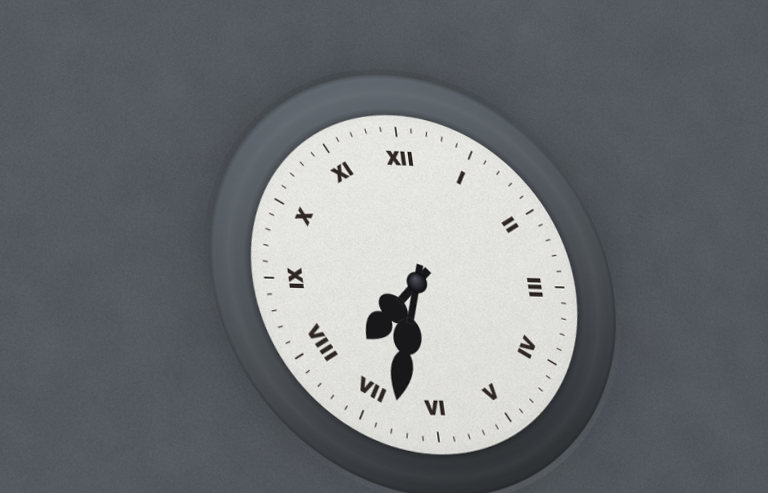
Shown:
7 h 33 min
